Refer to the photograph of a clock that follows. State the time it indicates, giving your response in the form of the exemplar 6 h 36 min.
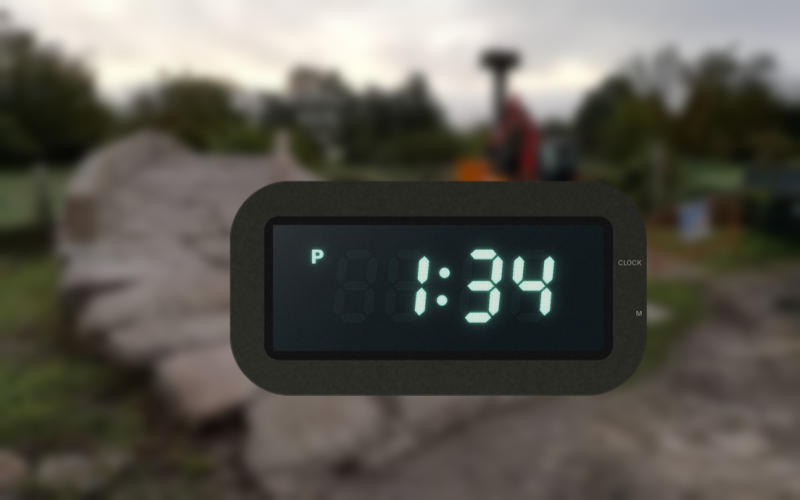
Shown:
1 h 34 min
